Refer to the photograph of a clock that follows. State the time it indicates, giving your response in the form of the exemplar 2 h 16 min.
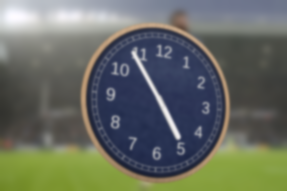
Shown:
4 h 54 min
